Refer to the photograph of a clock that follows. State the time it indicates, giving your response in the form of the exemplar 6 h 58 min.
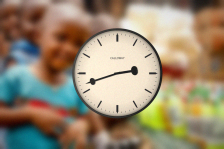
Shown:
2 h 42 min
